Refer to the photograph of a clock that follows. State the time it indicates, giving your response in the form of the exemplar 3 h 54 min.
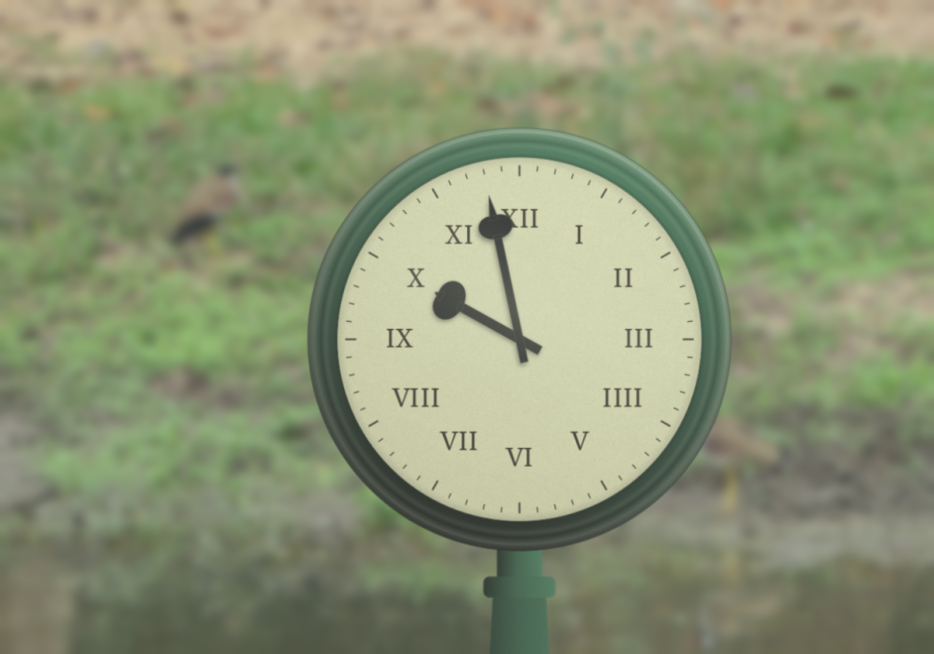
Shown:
9 h 58 min
